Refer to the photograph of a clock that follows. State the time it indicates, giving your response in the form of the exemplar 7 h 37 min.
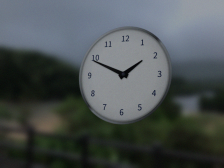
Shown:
1 h 49 min
